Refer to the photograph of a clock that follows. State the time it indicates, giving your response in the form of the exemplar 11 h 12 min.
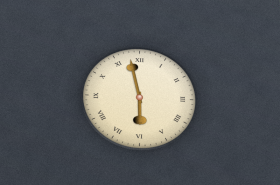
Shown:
5 h 58 min
